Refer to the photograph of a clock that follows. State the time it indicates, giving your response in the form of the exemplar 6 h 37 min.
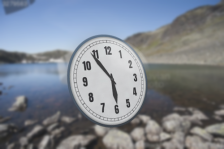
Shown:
5 h 54 min
